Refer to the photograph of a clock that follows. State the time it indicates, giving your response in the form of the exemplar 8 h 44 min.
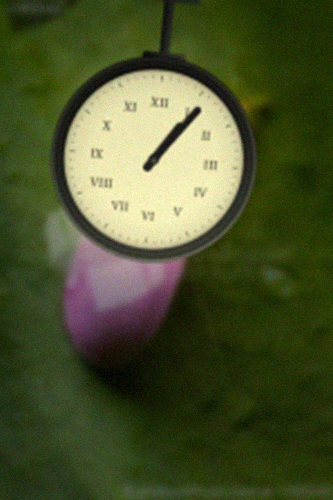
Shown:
1 h 06 min
